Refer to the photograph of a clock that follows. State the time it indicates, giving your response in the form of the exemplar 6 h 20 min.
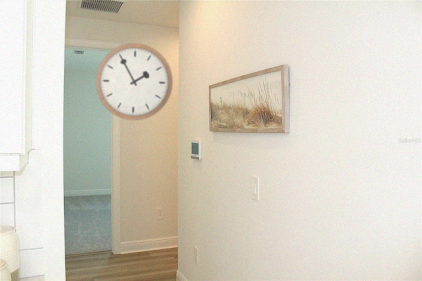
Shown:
1 h 55 min
